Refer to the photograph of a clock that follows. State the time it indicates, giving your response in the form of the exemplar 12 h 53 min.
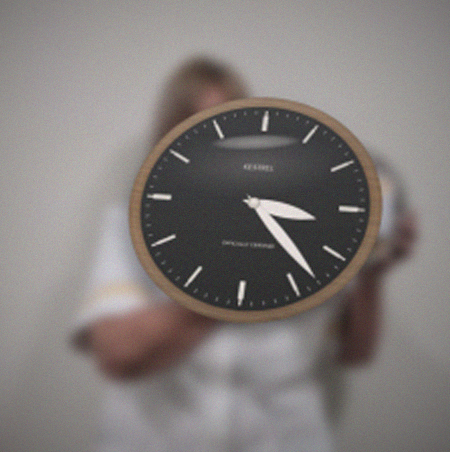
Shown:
3 h 23 min
